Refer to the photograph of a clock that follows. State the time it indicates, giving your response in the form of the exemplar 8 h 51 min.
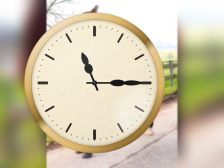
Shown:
11 h 15 min
